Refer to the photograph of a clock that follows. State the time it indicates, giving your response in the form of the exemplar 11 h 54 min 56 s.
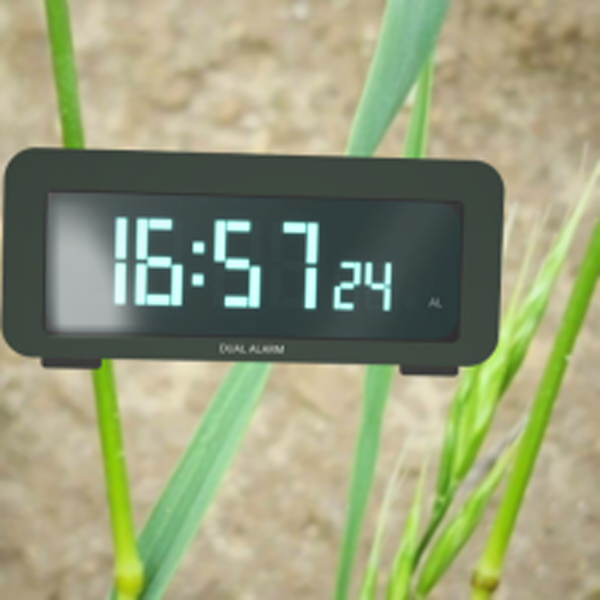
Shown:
16 h 57 min 24 s
